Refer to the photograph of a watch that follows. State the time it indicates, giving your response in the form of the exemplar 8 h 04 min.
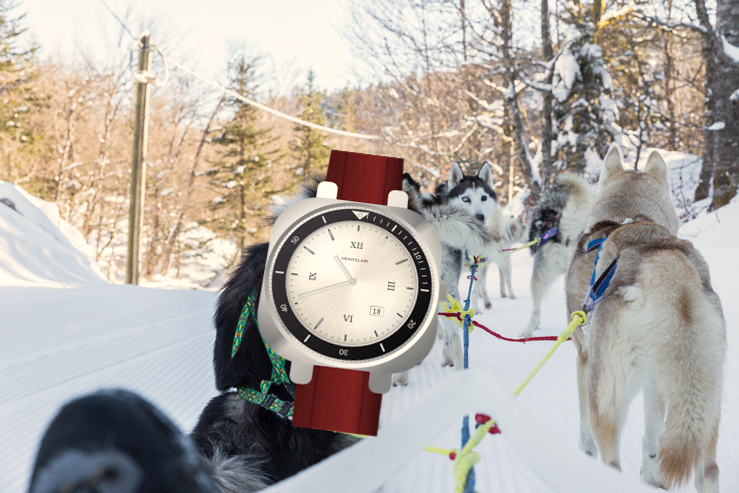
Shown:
10 h 41 min
